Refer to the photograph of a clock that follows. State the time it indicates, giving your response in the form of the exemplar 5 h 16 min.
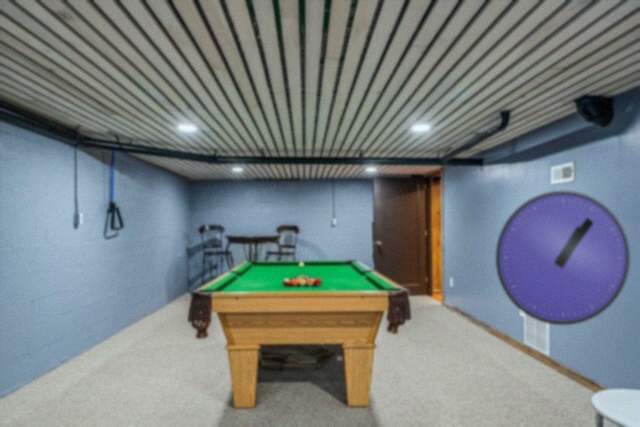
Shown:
1 h 06 min
